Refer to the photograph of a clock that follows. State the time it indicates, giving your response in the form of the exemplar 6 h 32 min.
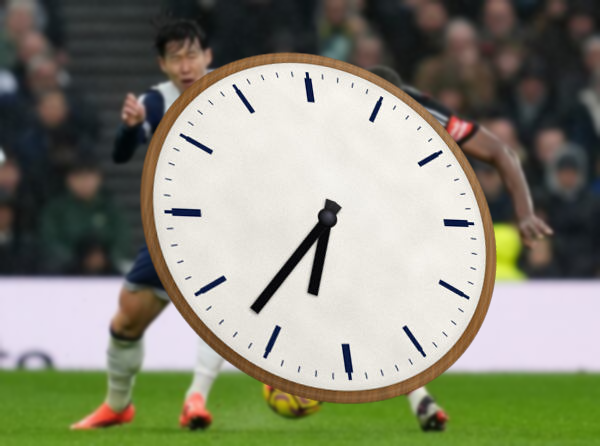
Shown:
6 h 37 min
